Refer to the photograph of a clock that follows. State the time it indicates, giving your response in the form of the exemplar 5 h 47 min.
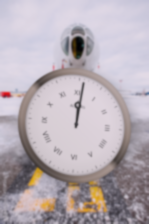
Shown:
12 h 01 min
